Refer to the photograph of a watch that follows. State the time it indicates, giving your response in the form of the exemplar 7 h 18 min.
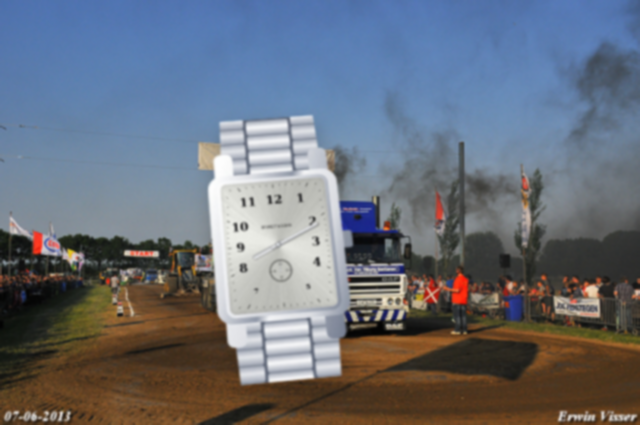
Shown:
8 h 11 min
